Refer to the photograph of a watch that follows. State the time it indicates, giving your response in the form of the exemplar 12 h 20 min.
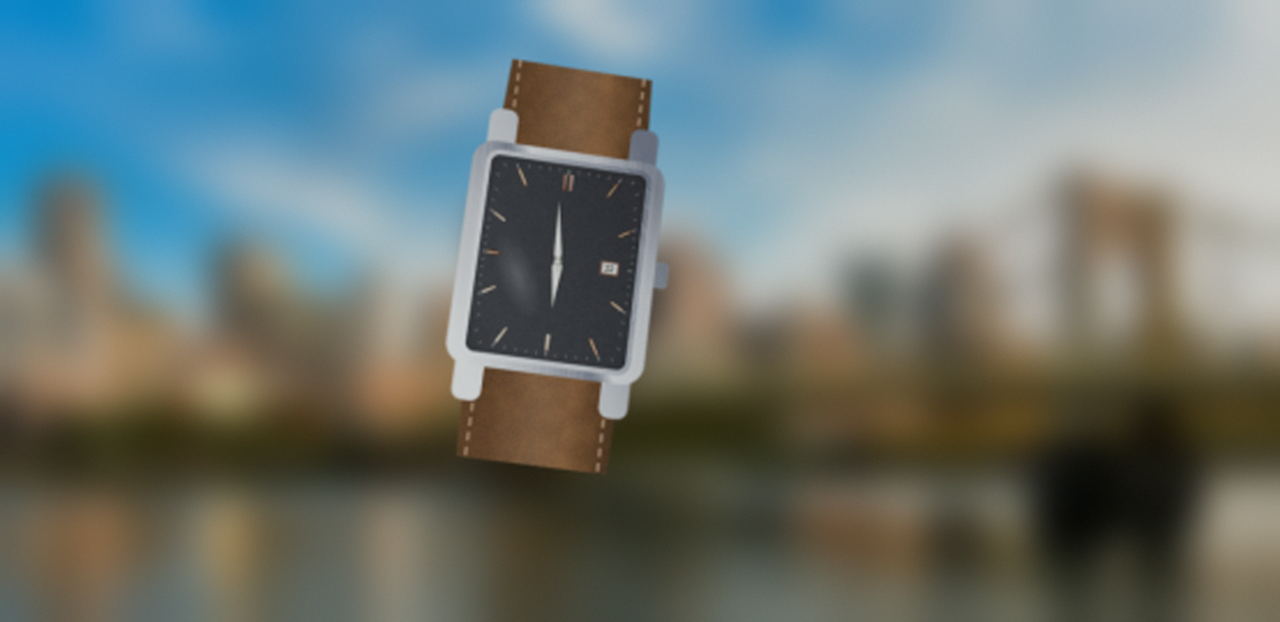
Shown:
5 h 59 min
